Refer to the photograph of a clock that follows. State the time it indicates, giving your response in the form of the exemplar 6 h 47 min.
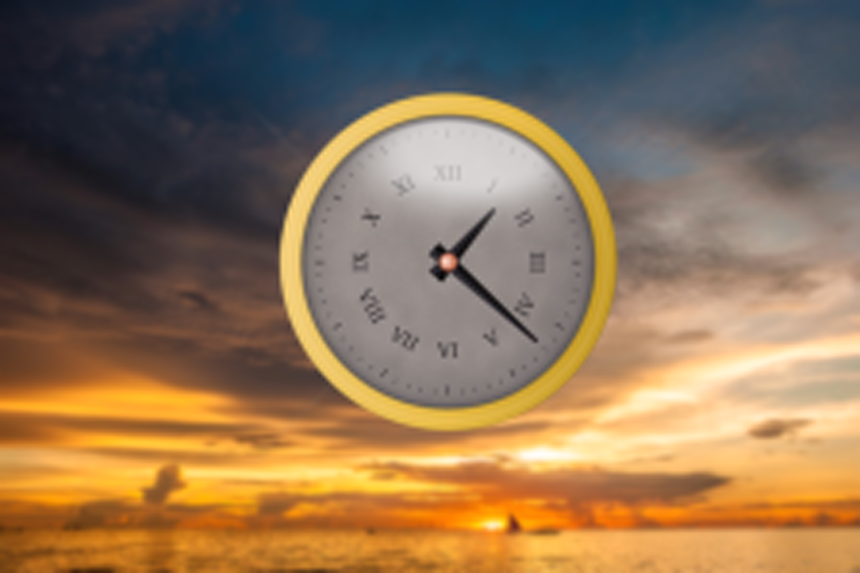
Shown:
1 h 22 min
